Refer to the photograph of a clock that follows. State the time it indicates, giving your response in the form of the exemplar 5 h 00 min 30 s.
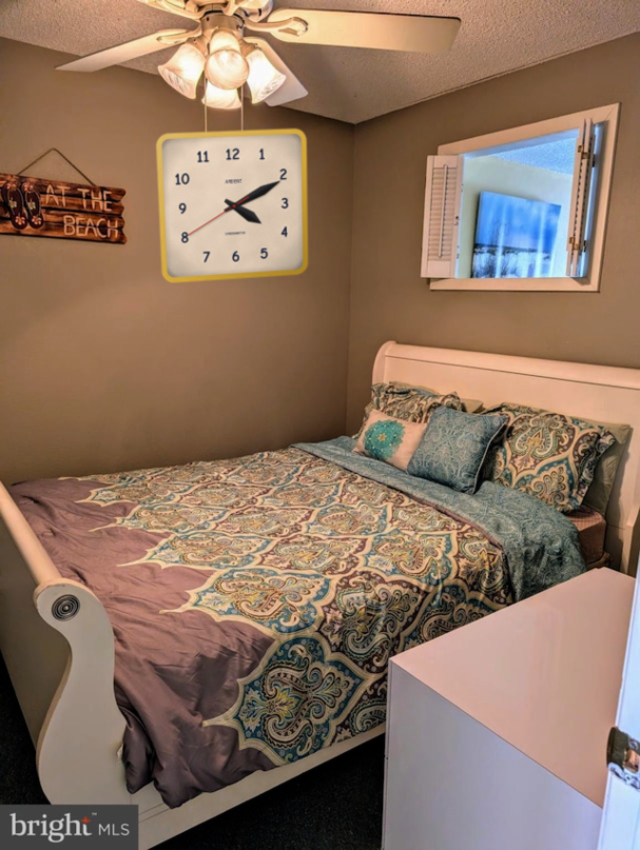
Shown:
4 h 10 min 40 s
